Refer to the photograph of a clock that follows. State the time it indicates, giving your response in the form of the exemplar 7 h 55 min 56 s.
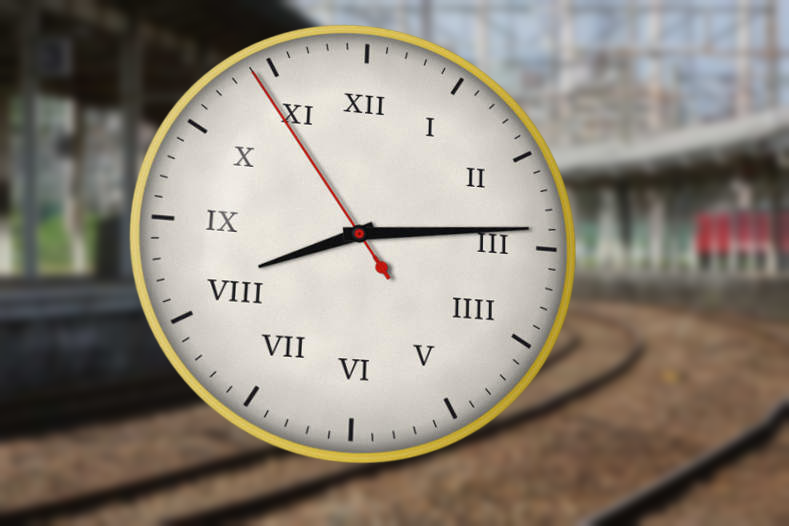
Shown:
8 h 13 min 54 s
